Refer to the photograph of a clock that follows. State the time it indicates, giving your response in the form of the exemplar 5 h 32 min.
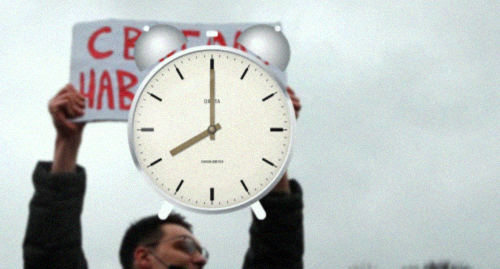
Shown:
8 h 00 min
